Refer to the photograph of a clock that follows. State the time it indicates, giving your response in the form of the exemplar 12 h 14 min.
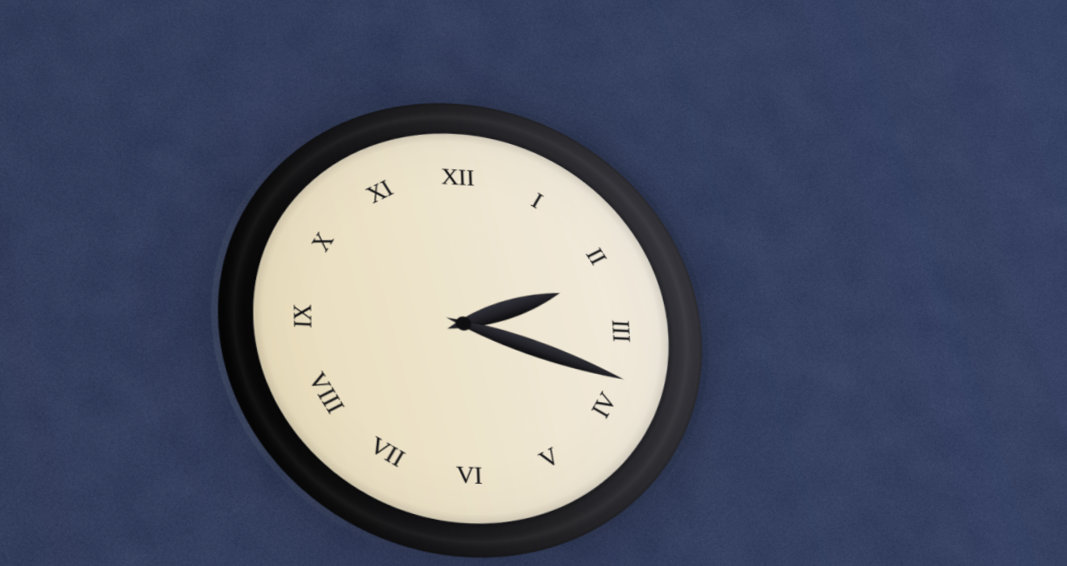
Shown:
2 h 18 min
